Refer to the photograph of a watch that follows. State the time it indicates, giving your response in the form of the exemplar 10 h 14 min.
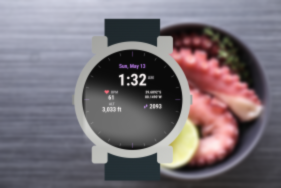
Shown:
1 h 32 min
